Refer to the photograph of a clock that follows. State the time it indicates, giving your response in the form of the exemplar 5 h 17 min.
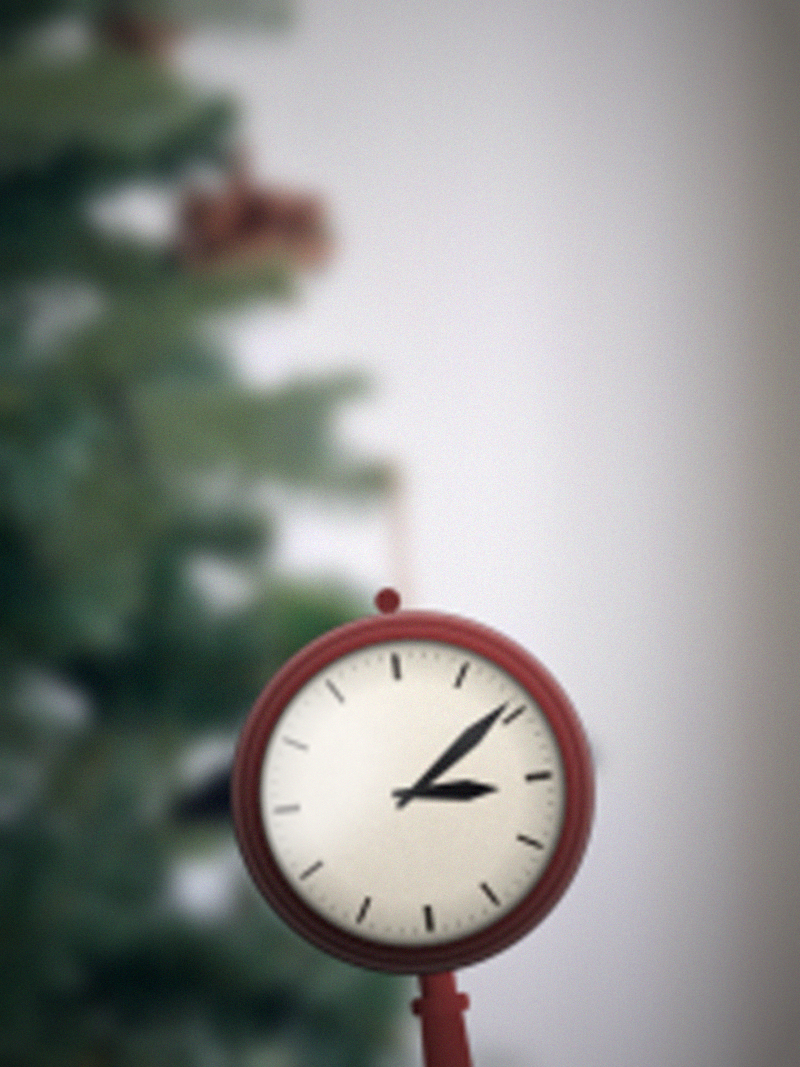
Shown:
3 h 09 min
